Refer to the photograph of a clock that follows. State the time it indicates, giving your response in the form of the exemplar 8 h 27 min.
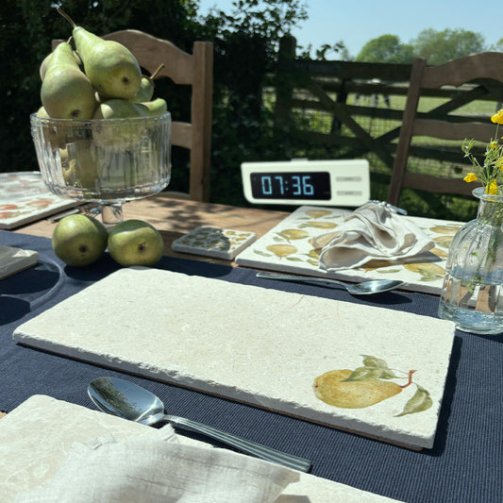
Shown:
7 h 36 min
